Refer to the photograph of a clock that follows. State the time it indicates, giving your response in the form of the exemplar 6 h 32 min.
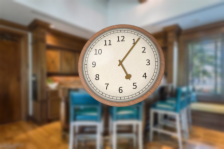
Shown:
5 h 06 min
